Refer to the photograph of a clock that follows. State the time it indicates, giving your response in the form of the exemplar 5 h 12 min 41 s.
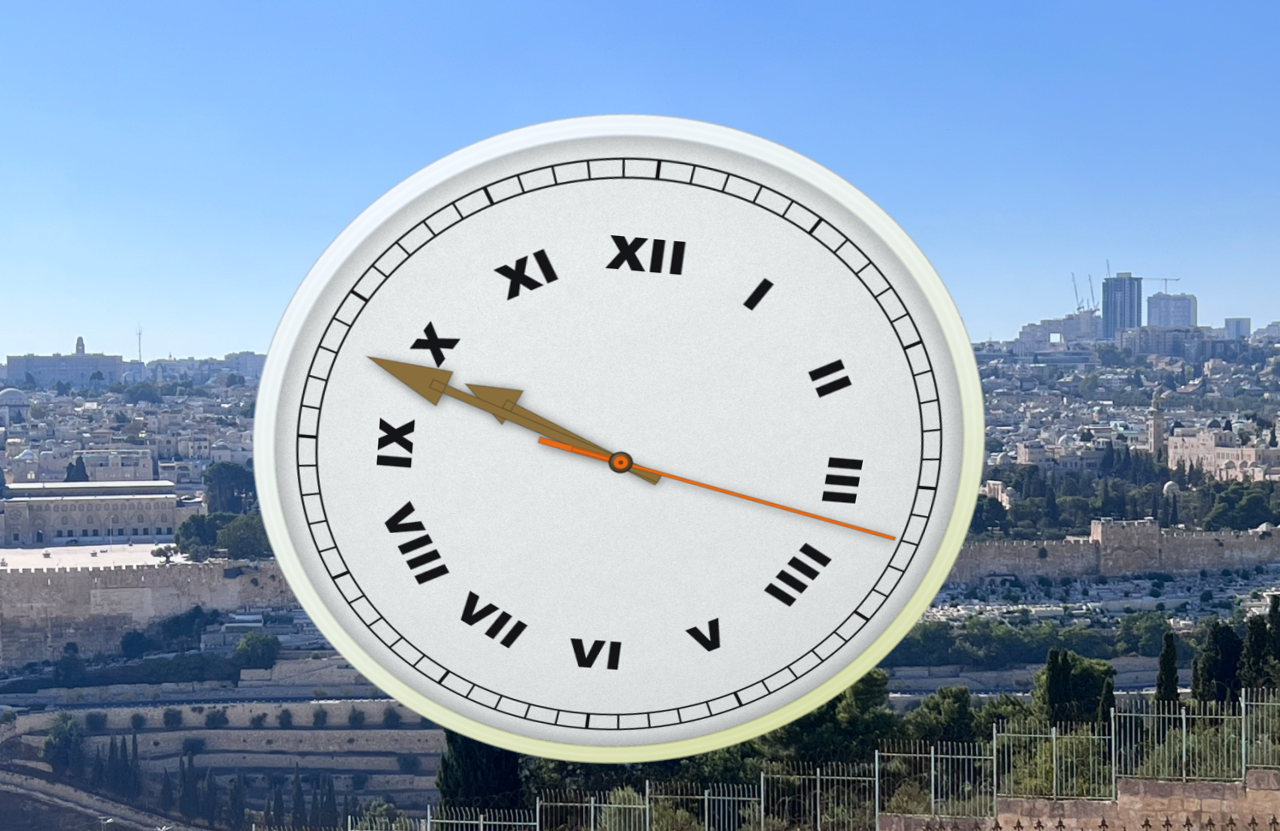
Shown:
9 h 48 min 17 s
